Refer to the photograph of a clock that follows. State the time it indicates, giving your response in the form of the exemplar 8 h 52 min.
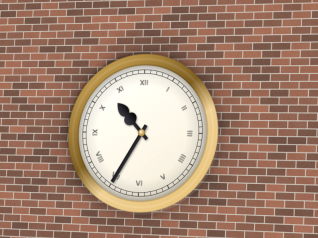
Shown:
10 h 35 min
